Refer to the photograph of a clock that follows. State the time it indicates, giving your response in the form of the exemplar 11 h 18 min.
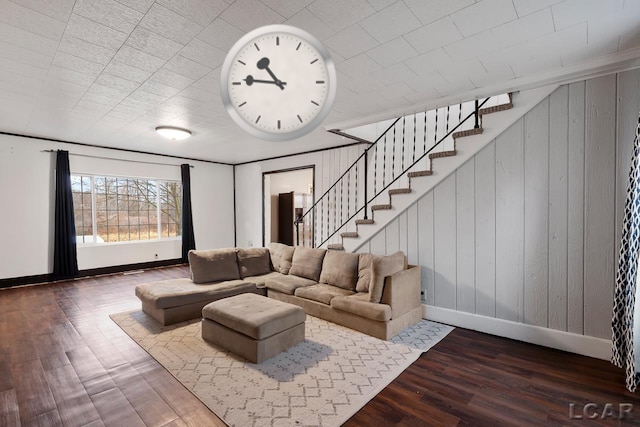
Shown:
10 h 46 min
